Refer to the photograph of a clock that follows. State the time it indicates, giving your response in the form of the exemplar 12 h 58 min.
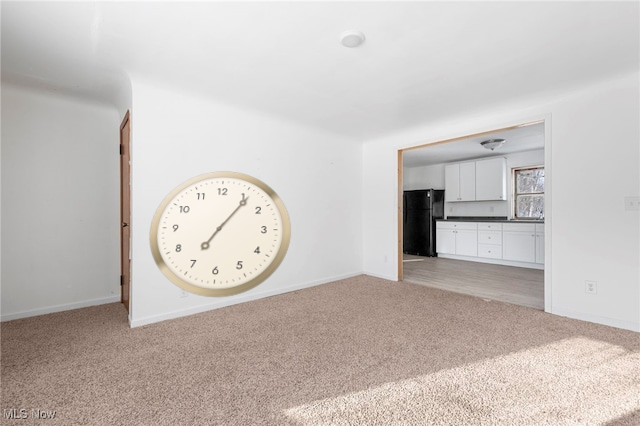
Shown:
7 h 06 min
